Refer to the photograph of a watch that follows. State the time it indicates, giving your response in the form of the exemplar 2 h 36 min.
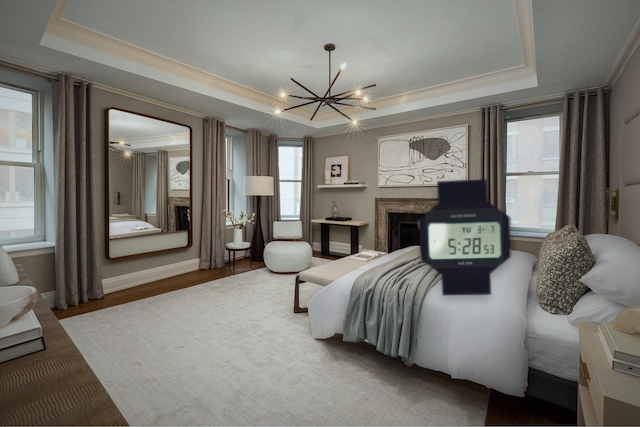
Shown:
5 h 28 min
